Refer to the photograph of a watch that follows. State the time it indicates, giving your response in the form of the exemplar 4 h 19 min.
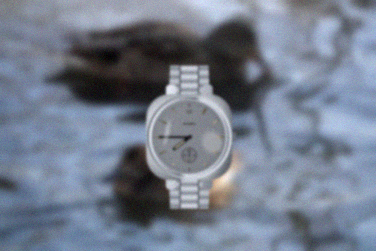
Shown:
7 h 45 min
